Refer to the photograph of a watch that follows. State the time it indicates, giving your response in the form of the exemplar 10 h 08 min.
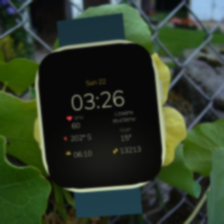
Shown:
3 h 26 min
